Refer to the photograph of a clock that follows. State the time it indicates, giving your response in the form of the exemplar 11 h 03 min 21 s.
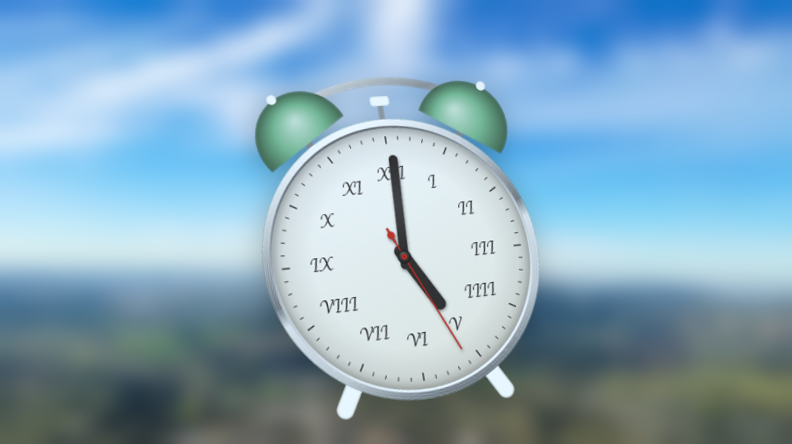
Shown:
5 h 00 min 26 s
